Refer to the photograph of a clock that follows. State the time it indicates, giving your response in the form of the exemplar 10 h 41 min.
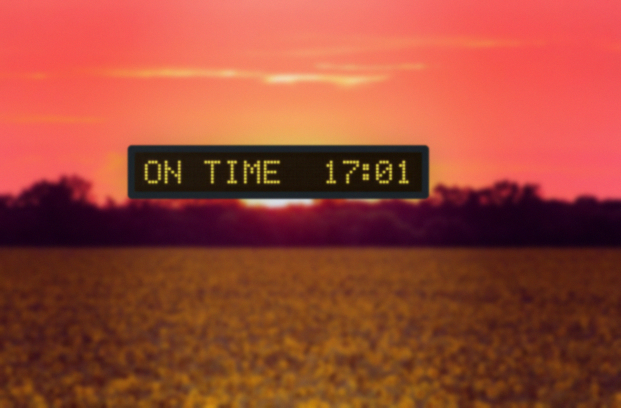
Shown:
17 h 01 min
